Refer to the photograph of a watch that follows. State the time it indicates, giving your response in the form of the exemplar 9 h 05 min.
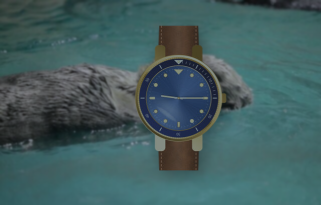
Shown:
9 h 15 min
